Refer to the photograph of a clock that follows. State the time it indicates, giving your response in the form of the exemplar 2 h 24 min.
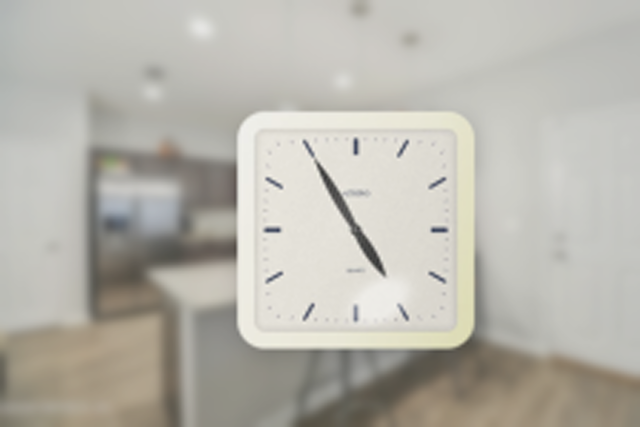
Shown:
4 h 55 min
